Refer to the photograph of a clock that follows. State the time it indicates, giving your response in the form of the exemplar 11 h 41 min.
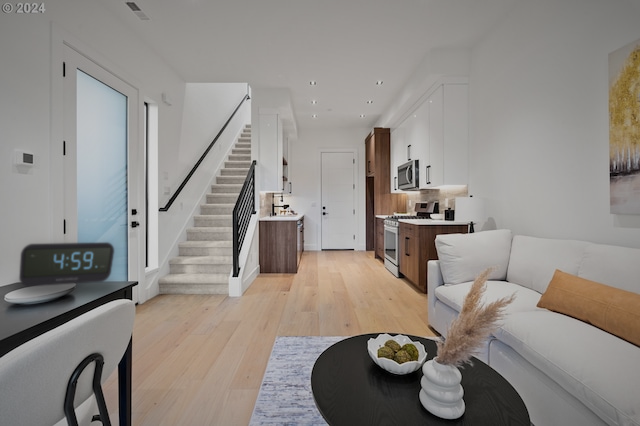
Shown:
4 h 59 min
